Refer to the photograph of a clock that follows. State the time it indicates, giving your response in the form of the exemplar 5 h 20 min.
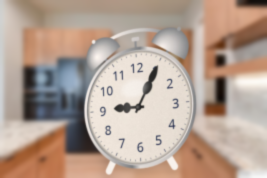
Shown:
9 h 05 min
